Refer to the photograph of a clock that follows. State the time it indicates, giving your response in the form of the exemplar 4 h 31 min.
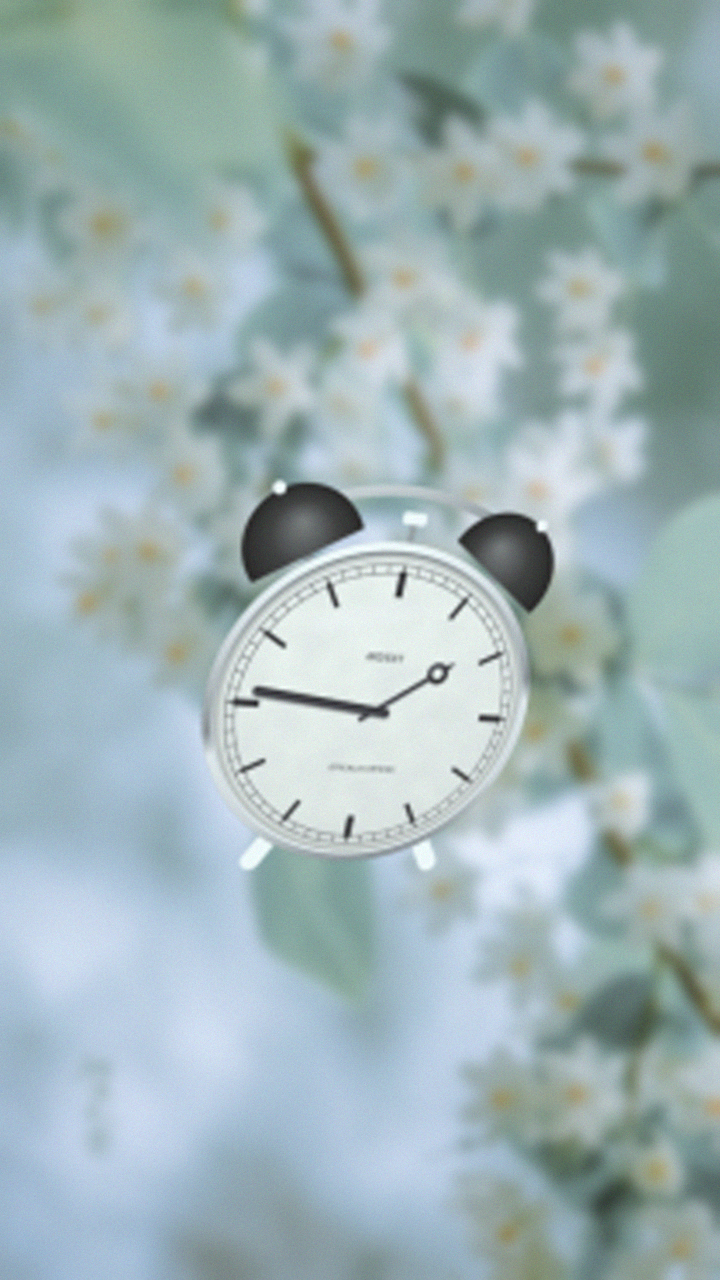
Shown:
1 h 46 min
